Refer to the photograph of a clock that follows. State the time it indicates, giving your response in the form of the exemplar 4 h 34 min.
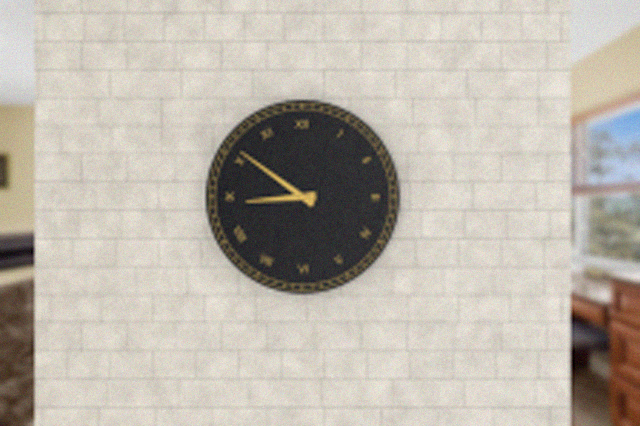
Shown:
8 h 51 min
